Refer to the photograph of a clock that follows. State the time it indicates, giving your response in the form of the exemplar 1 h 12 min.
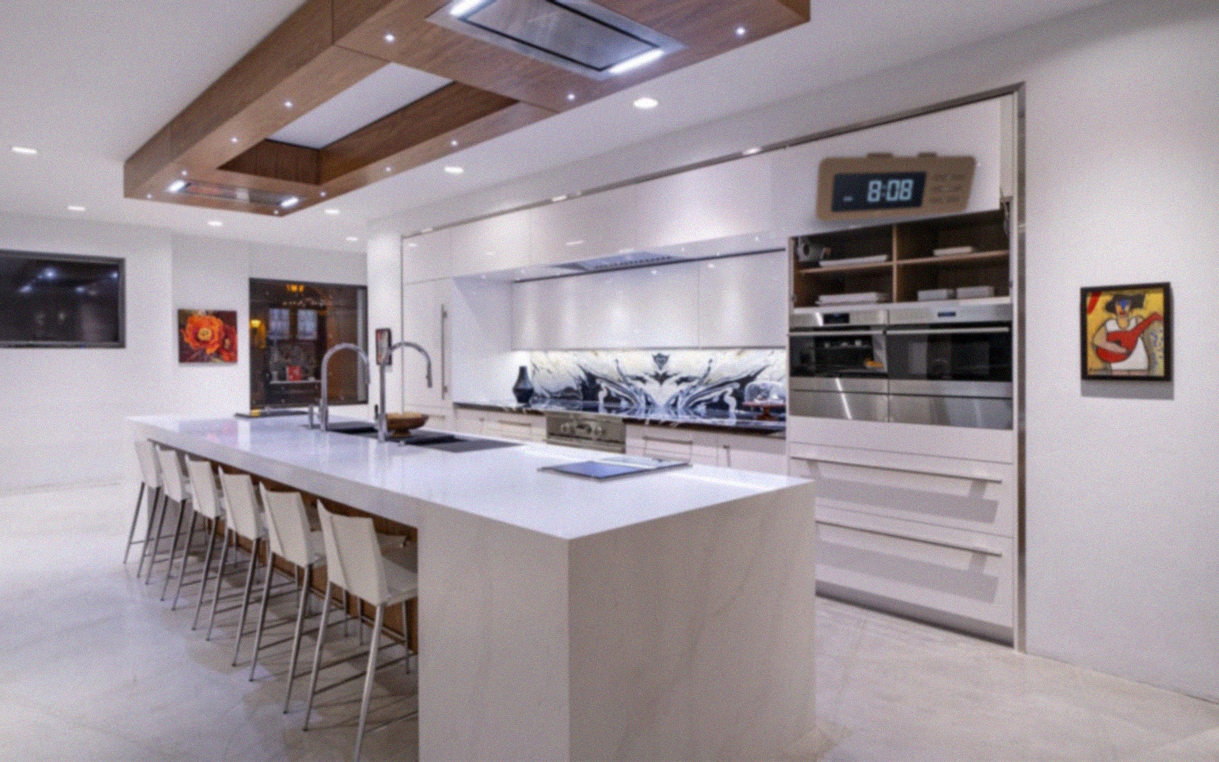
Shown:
8 h 08 min
